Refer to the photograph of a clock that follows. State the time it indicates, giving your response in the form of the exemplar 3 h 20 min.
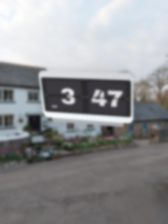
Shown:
3 h 47 min
